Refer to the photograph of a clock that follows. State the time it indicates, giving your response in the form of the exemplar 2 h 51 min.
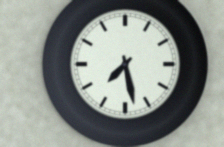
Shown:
7 h 28 min
